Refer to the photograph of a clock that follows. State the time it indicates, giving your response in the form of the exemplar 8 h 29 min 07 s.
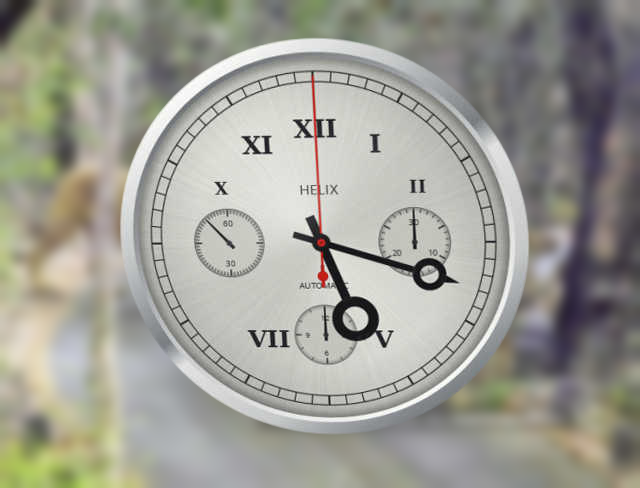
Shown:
5 h 17 min 53 s
